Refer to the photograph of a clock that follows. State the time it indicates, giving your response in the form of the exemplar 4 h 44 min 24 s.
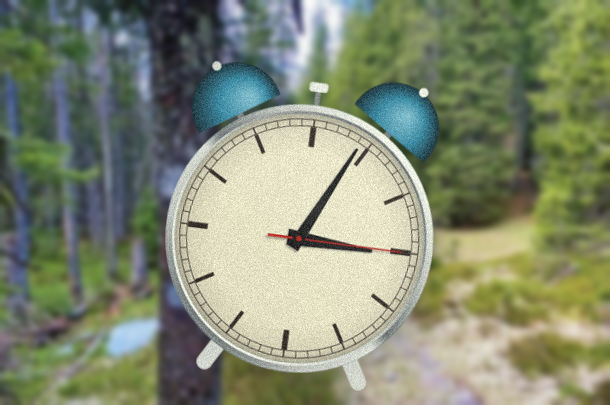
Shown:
3 h 04 min 15 s
